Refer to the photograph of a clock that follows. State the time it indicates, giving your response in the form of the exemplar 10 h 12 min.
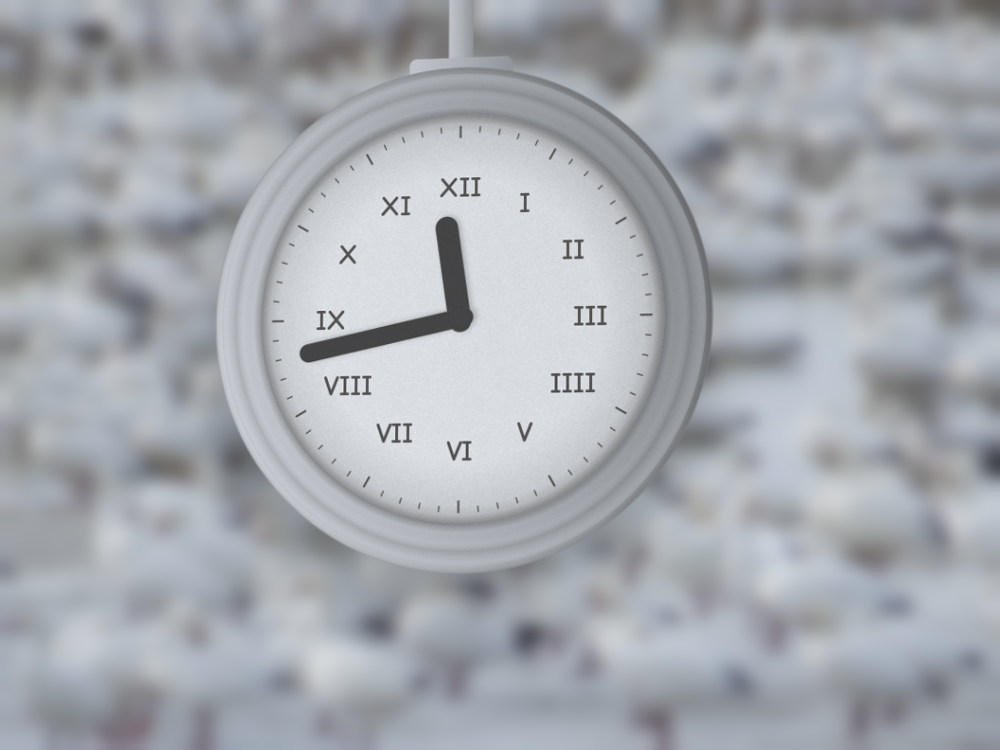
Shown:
11 h 43 min
